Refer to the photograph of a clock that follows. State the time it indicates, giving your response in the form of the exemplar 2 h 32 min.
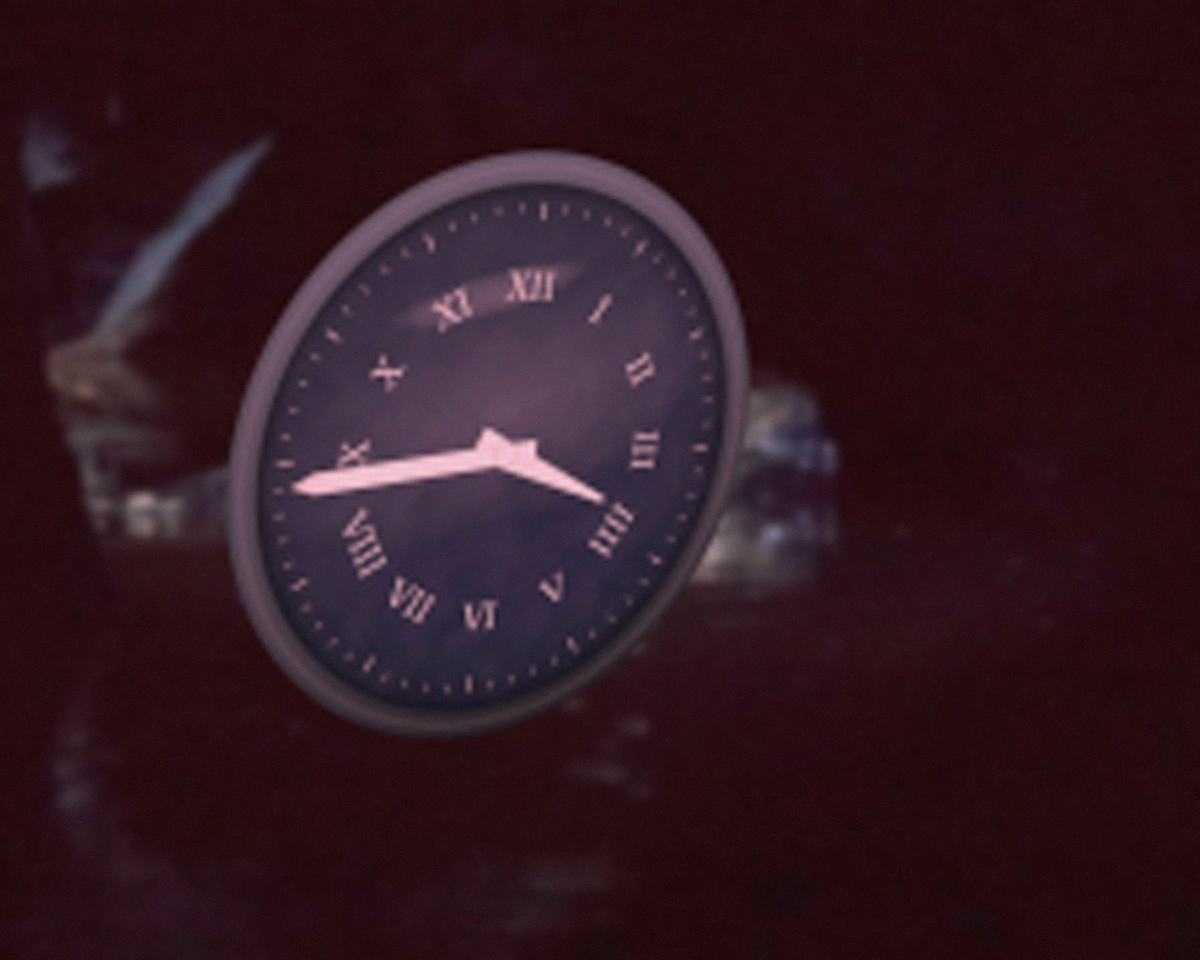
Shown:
3 h 44 min
